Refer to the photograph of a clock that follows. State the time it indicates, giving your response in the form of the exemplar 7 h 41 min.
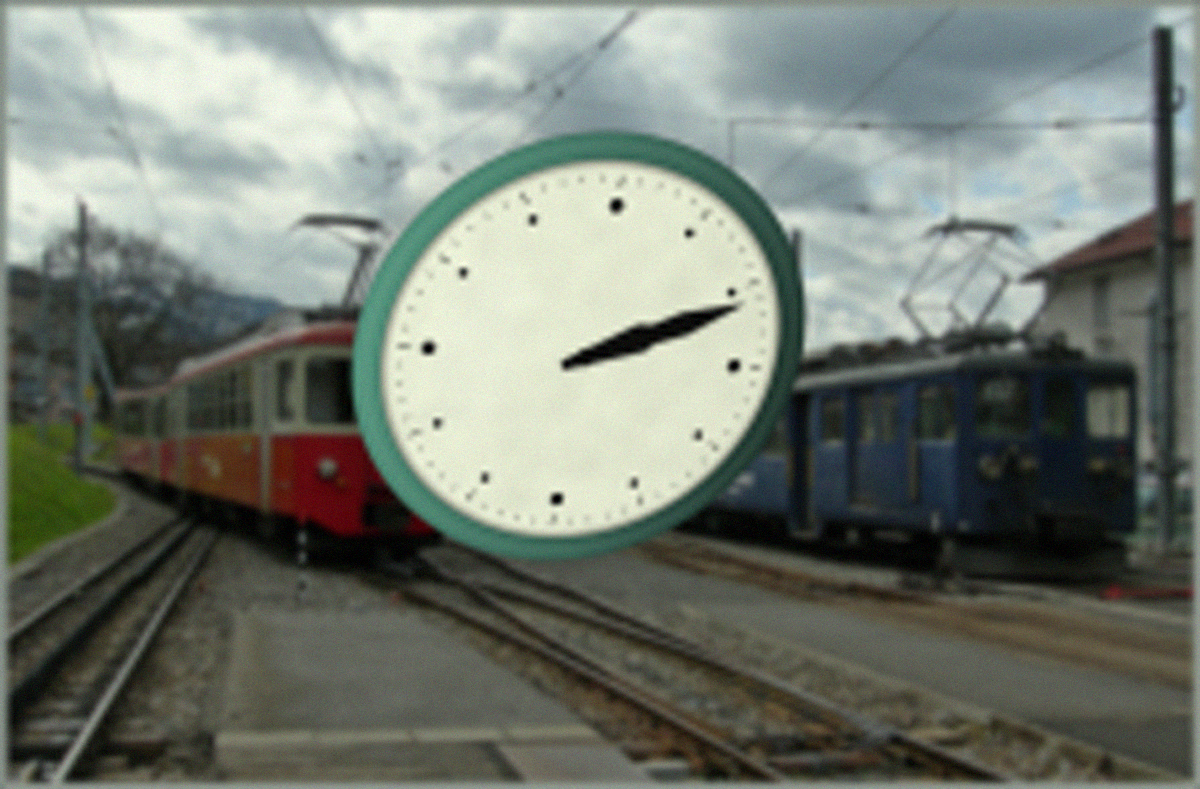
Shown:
2 h 11 min
